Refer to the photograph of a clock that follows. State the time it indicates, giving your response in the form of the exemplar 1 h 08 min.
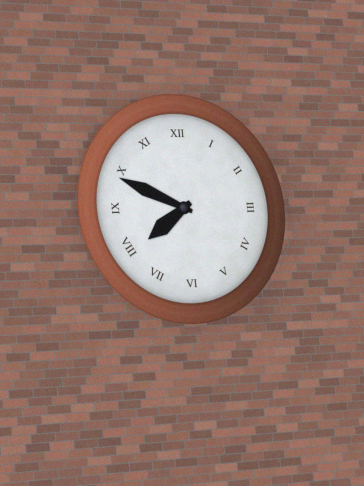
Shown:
7 h 49 min
